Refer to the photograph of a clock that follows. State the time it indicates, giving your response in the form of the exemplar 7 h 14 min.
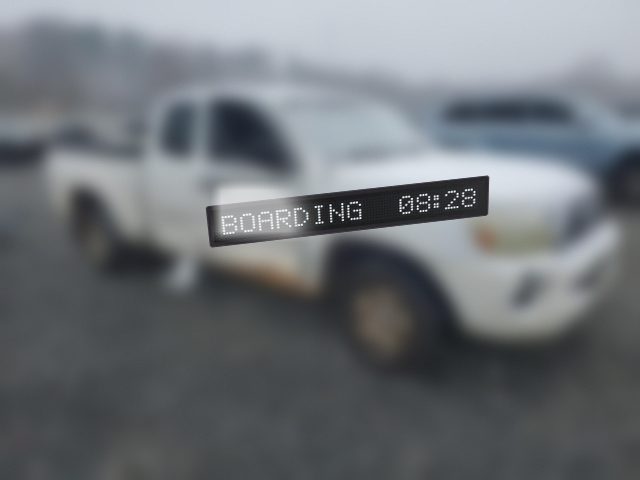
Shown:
8 h 28 min
